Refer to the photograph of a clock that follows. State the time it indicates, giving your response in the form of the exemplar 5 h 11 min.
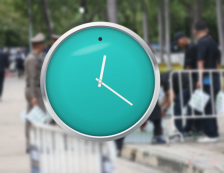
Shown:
12 h 21 min
